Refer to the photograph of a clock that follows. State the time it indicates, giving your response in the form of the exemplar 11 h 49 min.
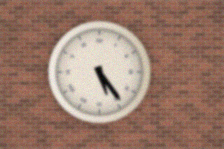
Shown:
5 h 24 min
